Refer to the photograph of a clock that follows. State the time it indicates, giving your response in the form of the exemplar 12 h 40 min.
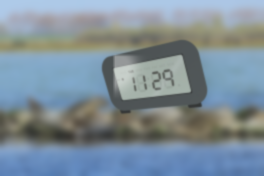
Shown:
11 h 29 min
